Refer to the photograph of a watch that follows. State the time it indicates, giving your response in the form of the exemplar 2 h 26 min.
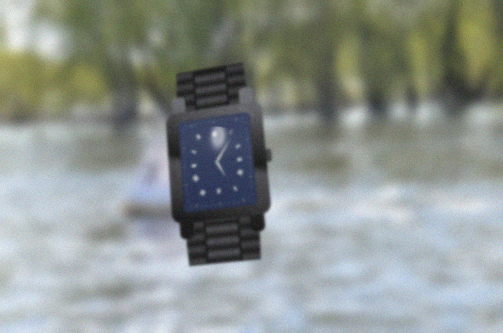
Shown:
5 h 06 min
